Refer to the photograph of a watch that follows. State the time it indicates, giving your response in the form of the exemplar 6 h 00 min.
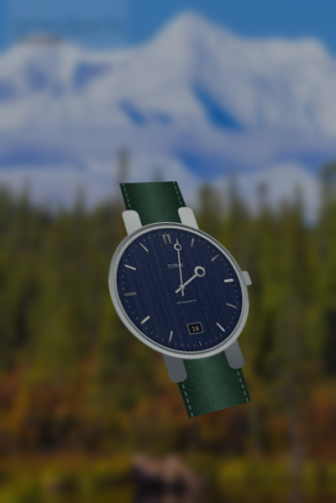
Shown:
2 h 02 min
